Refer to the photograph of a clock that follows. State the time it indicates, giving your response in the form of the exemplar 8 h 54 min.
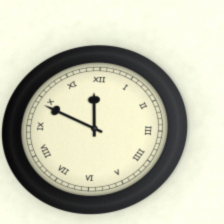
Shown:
11 h 49 min
